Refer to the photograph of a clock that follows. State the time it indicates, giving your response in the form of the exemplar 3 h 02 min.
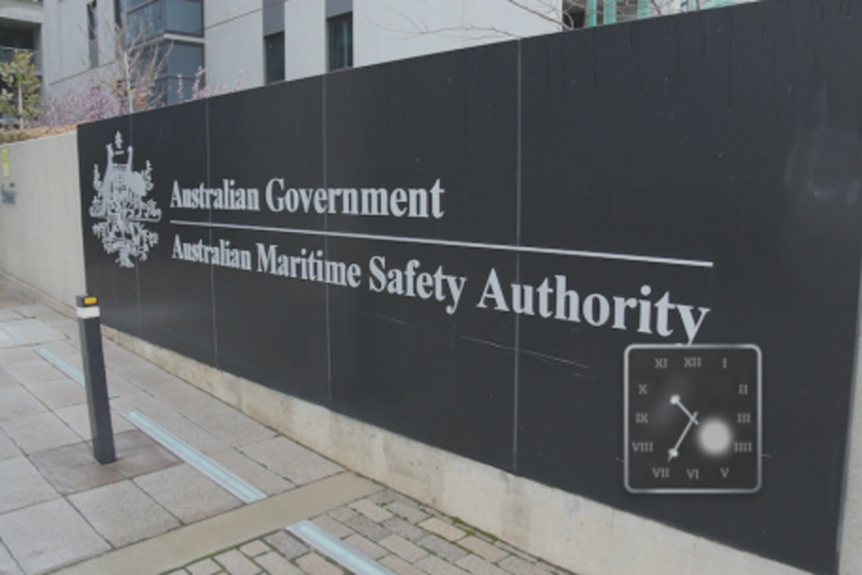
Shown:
10 h 35 min
